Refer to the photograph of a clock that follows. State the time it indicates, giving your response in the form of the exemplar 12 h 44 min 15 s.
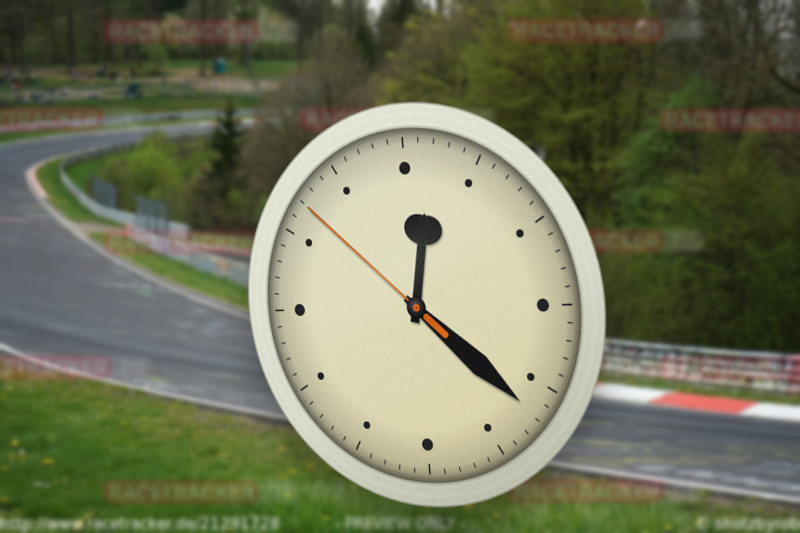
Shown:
12 h 21 min 52 s
